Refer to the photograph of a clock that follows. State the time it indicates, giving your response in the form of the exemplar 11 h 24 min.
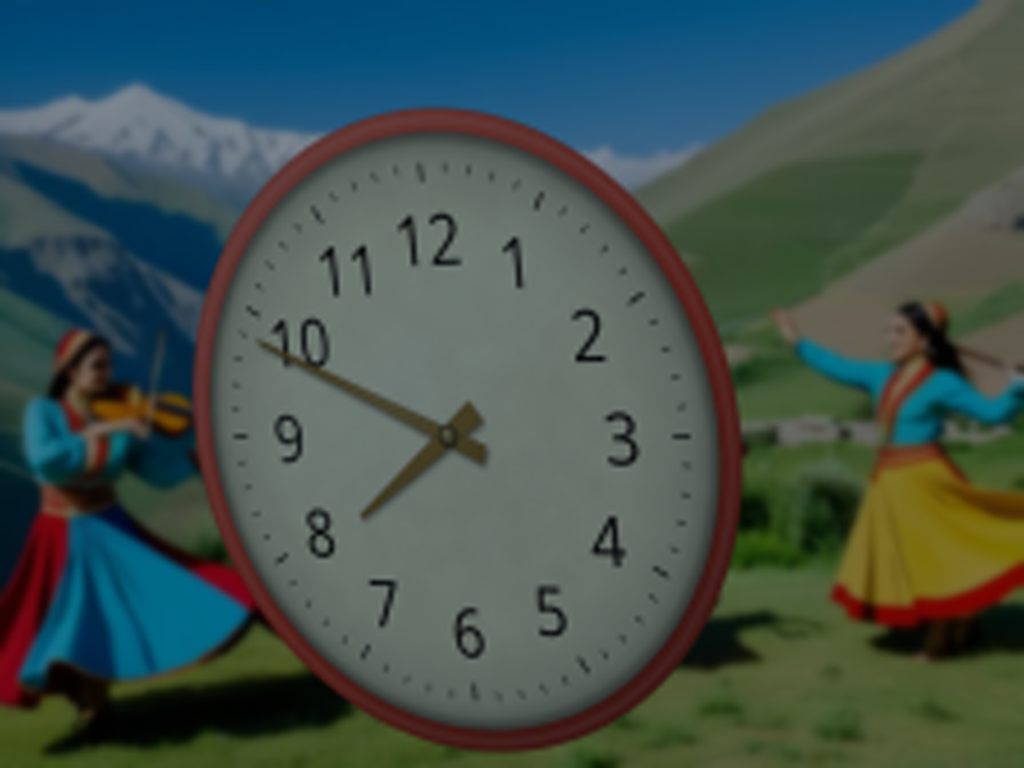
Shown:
7 h 49 min
